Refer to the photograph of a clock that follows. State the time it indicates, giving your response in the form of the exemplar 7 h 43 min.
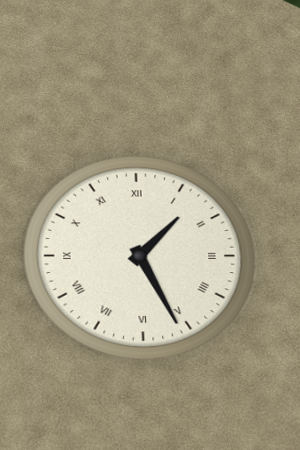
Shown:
1 h 26 min
